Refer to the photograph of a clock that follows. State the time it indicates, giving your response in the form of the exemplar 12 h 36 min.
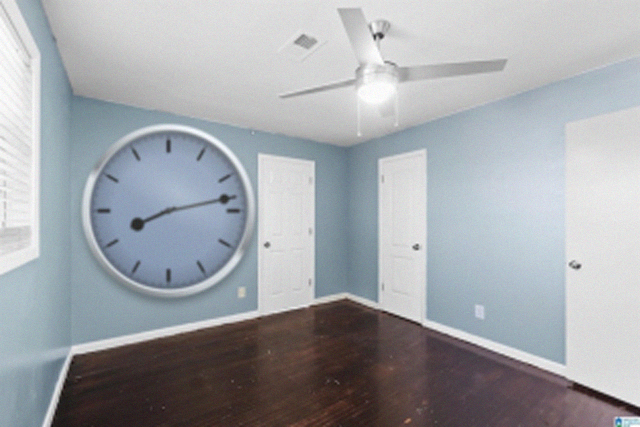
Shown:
8 h 13 min
